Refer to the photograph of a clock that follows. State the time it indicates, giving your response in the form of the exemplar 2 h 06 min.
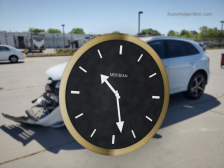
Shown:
10 h 28 min
